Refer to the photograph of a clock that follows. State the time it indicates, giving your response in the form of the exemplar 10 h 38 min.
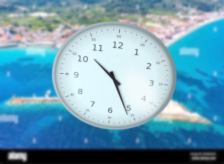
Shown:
10 h 26 min
